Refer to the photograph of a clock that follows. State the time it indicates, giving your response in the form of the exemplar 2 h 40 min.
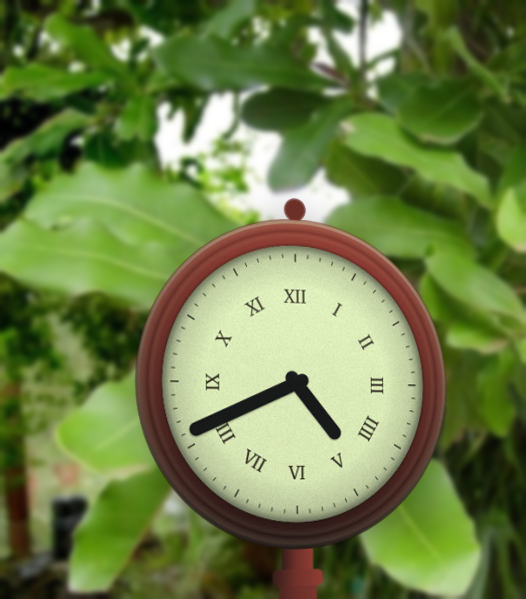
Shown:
4 h 41 min
